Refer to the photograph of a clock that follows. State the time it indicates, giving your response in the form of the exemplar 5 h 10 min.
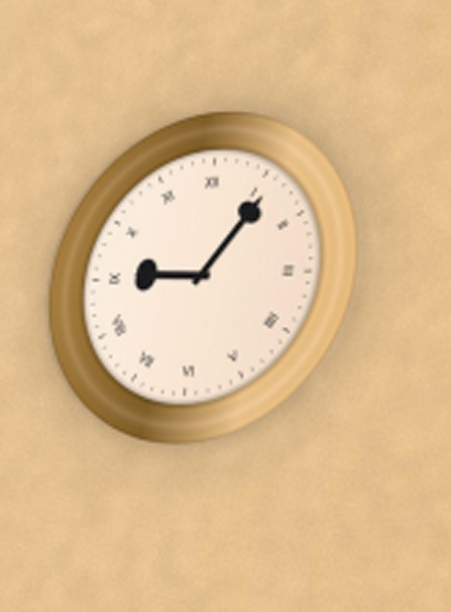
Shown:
9 h 06 min
